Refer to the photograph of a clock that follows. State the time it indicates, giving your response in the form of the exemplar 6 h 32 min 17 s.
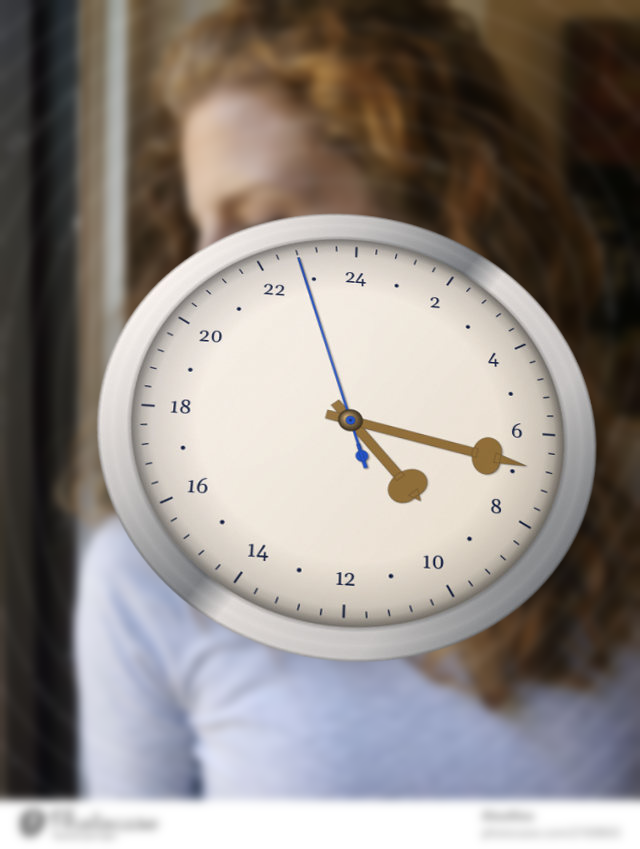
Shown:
9 h 16 min 57 s
